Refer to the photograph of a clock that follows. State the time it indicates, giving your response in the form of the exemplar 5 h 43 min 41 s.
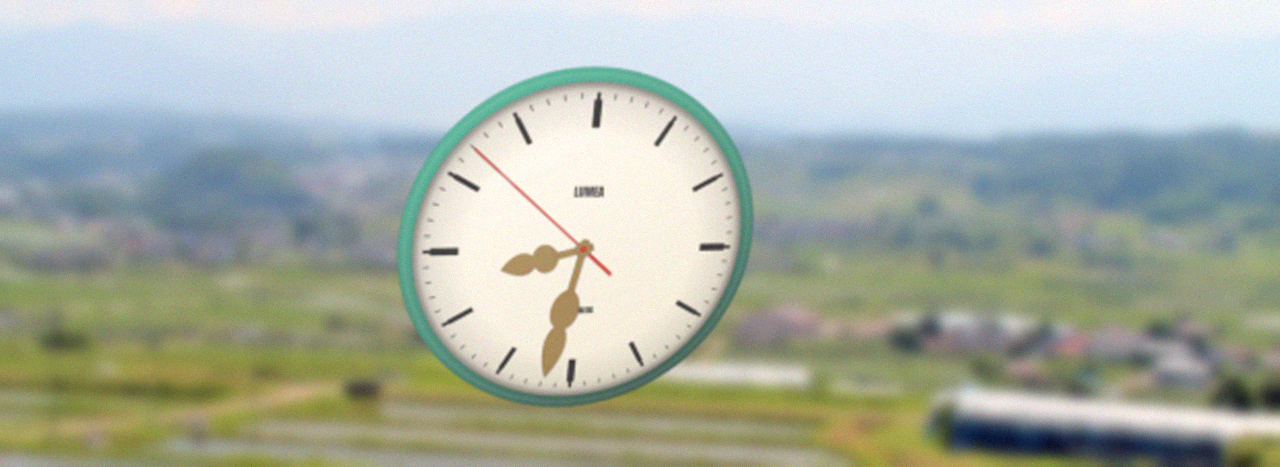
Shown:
8 h 31 min 52 s
